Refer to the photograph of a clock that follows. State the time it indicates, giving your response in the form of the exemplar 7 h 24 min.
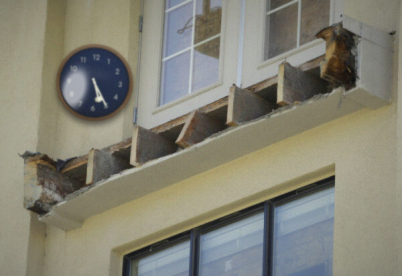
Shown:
5 h 25 min
